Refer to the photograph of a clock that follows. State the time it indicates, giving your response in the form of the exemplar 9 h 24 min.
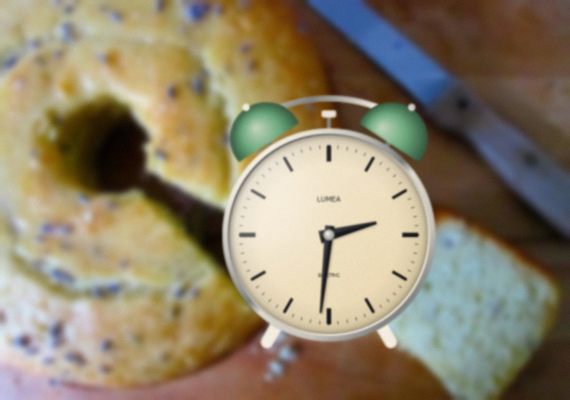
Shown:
2 h 31 min
